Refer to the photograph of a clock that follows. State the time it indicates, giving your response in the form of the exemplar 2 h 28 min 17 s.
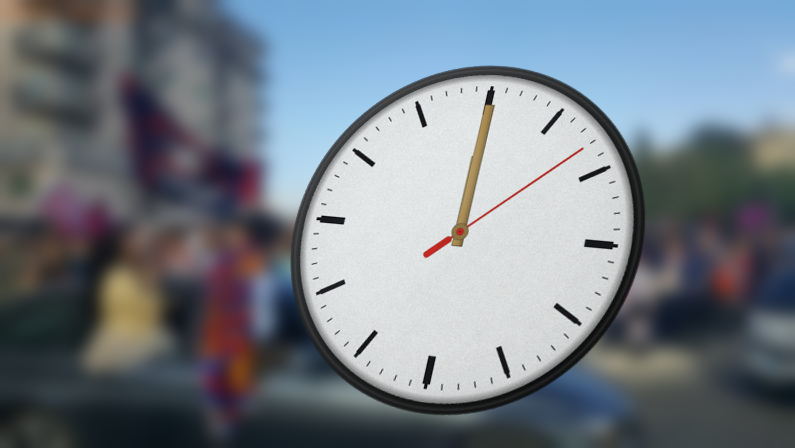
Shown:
12 h 00 min 08 s
